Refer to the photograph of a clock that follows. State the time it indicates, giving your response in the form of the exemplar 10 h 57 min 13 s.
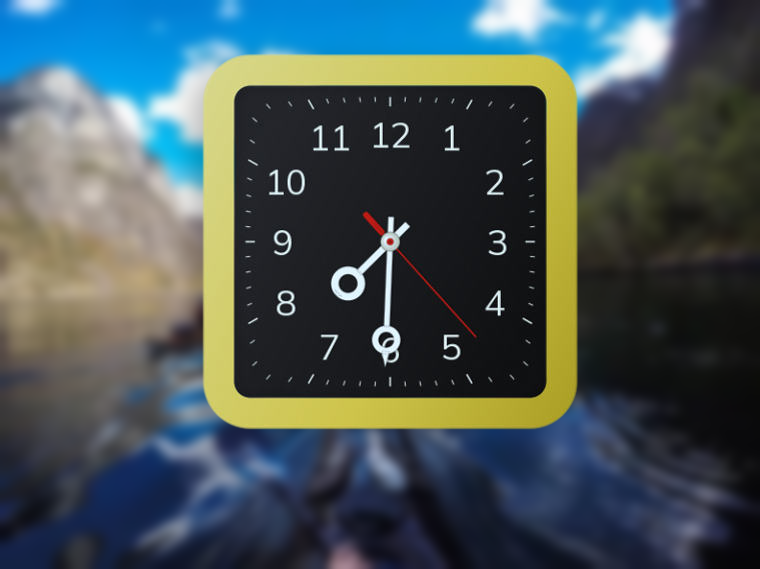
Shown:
7 h 30 min 23 s
